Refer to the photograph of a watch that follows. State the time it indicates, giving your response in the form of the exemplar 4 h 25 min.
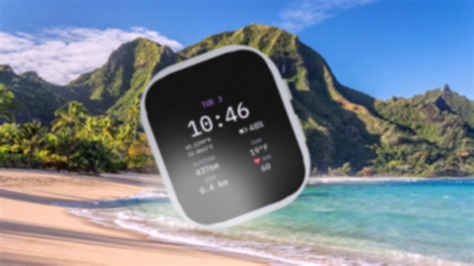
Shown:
10 h 46 min
